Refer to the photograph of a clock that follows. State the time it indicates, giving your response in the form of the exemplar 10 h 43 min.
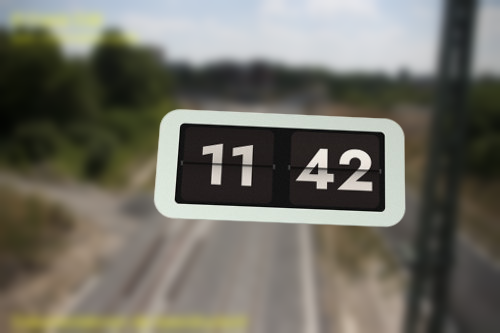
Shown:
11 h 42 min
